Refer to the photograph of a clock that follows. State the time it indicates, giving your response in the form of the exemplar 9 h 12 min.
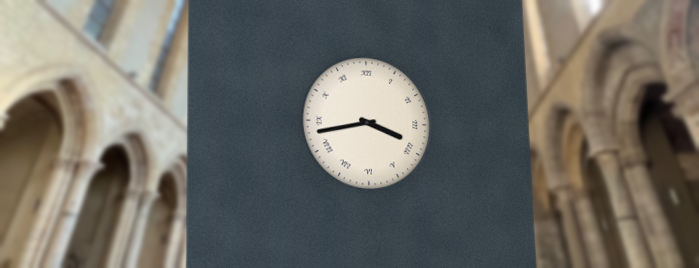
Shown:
3 h 43 min
